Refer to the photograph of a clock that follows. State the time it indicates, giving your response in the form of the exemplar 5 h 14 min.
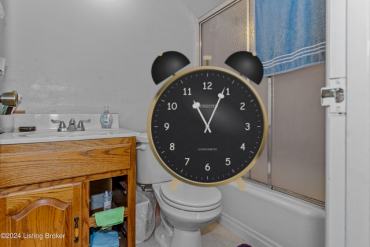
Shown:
11 h 04 min
